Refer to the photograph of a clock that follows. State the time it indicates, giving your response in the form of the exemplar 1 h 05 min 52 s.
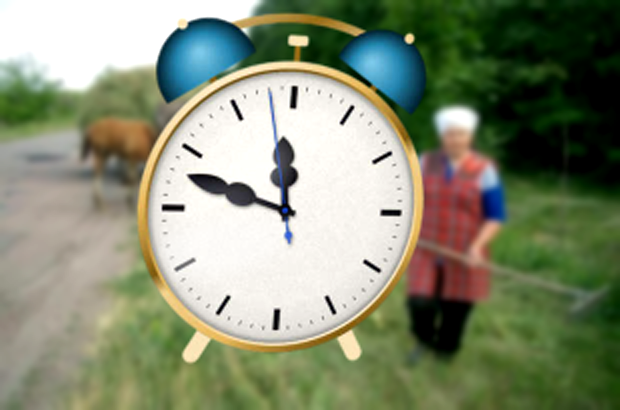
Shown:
11 h 47 min 58 s
